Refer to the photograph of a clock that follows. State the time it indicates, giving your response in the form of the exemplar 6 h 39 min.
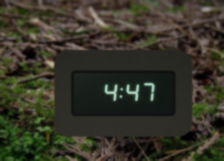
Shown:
4 h 47 min
